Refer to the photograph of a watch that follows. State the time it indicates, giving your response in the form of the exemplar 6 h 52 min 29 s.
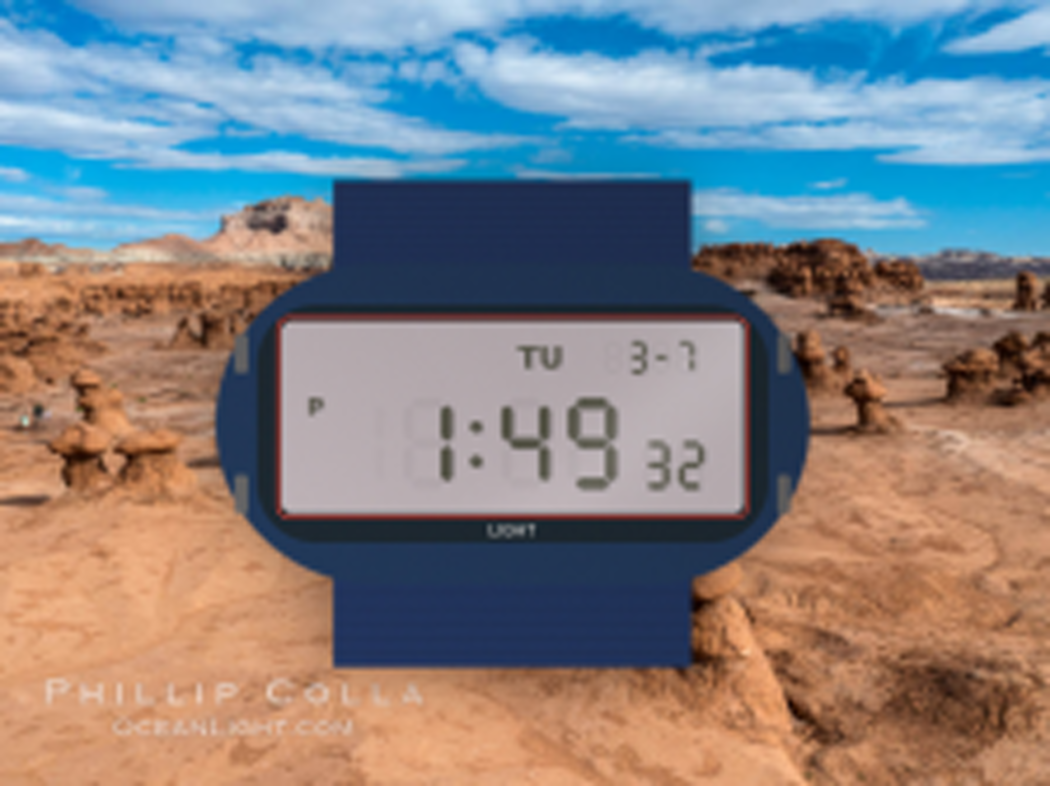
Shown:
1 h 49 min 32 s
